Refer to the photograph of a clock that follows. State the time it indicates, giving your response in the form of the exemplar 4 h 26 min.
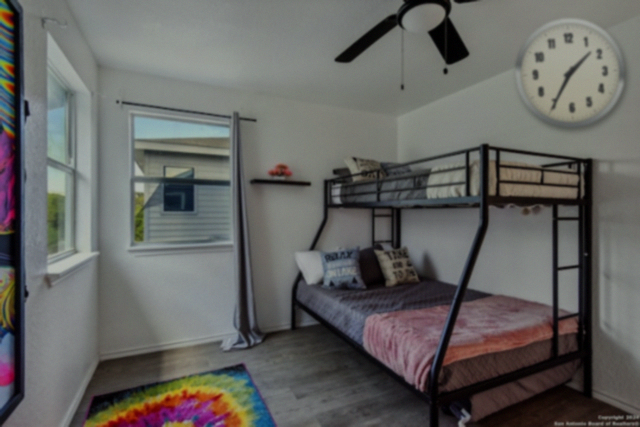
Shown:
1 h 35 min
